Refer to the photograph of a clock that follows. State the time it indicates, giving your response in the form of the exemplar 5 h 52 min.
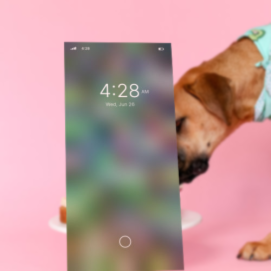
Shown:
4 h 28 min
